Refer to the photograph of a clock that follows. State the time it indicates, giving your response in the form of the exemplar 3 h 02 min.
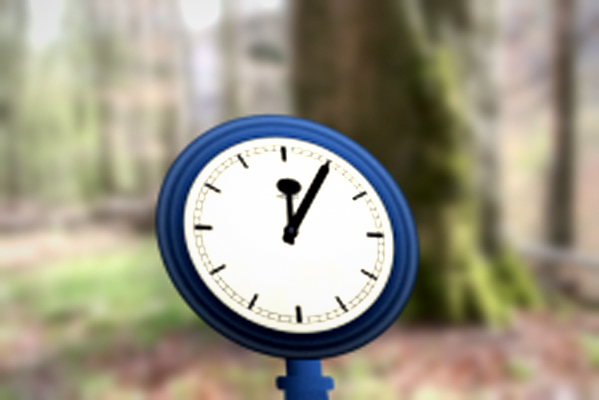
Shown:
12 h 05 min
